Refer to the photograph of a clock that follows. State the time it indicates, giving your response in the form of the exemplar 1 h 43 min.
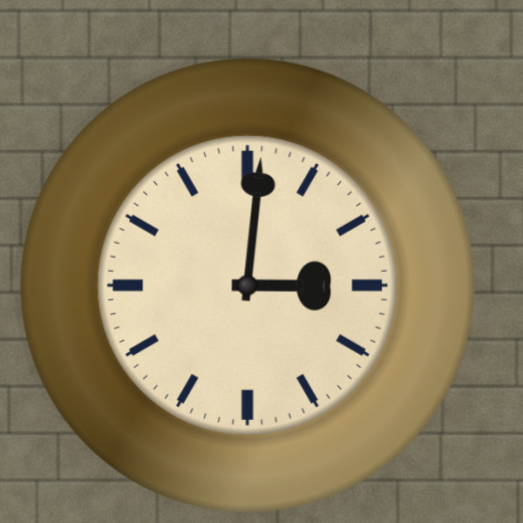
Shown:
3 h 01 min
